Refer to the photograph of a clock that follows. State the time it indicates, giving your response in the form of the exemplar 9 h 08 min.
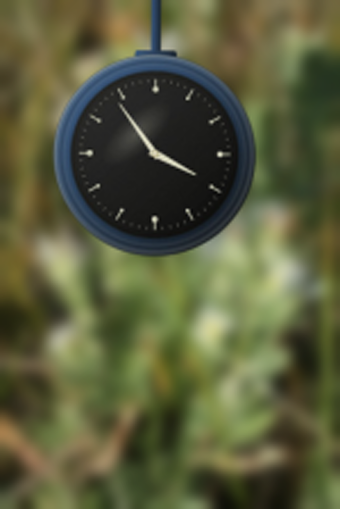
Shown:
3 h 54 min
